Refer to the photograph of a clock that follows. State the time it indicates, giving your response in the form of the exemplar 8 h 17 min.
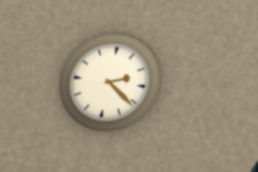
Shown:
2 h 21 min
